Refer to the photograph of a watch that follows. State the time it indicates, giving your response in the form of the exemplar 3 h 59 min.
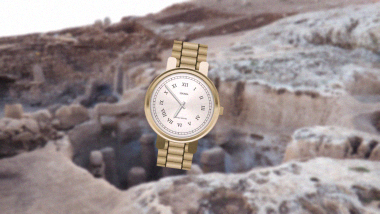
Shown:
6 h 52 min
